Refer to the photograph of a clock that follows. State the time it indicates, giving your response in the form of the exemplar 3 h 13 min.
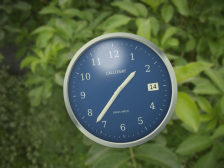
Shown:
1 h 37 min
